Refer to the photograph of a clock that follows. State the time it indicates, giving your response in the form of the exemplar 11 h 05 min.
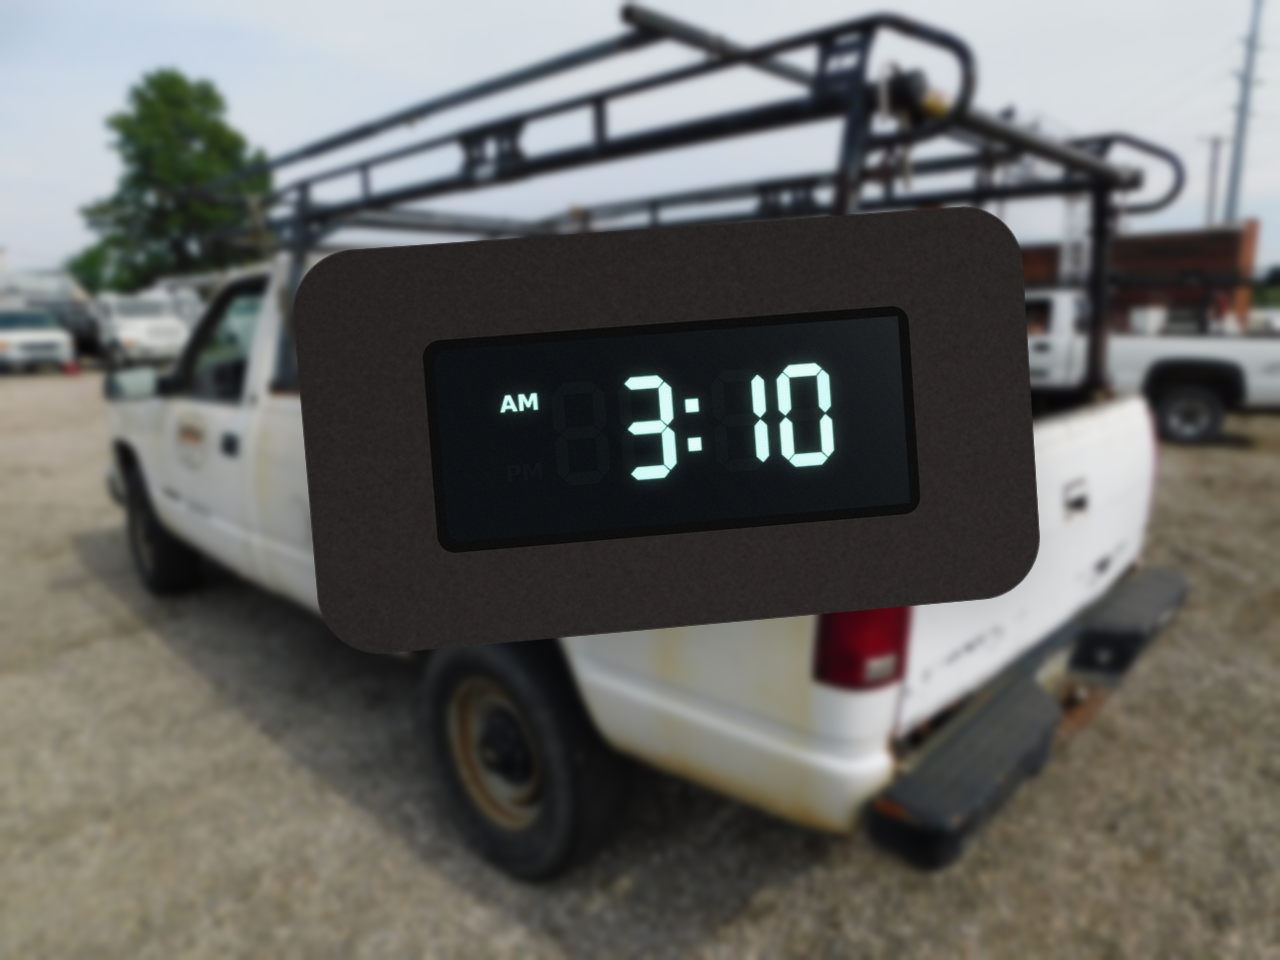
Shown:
3 h 10 min
